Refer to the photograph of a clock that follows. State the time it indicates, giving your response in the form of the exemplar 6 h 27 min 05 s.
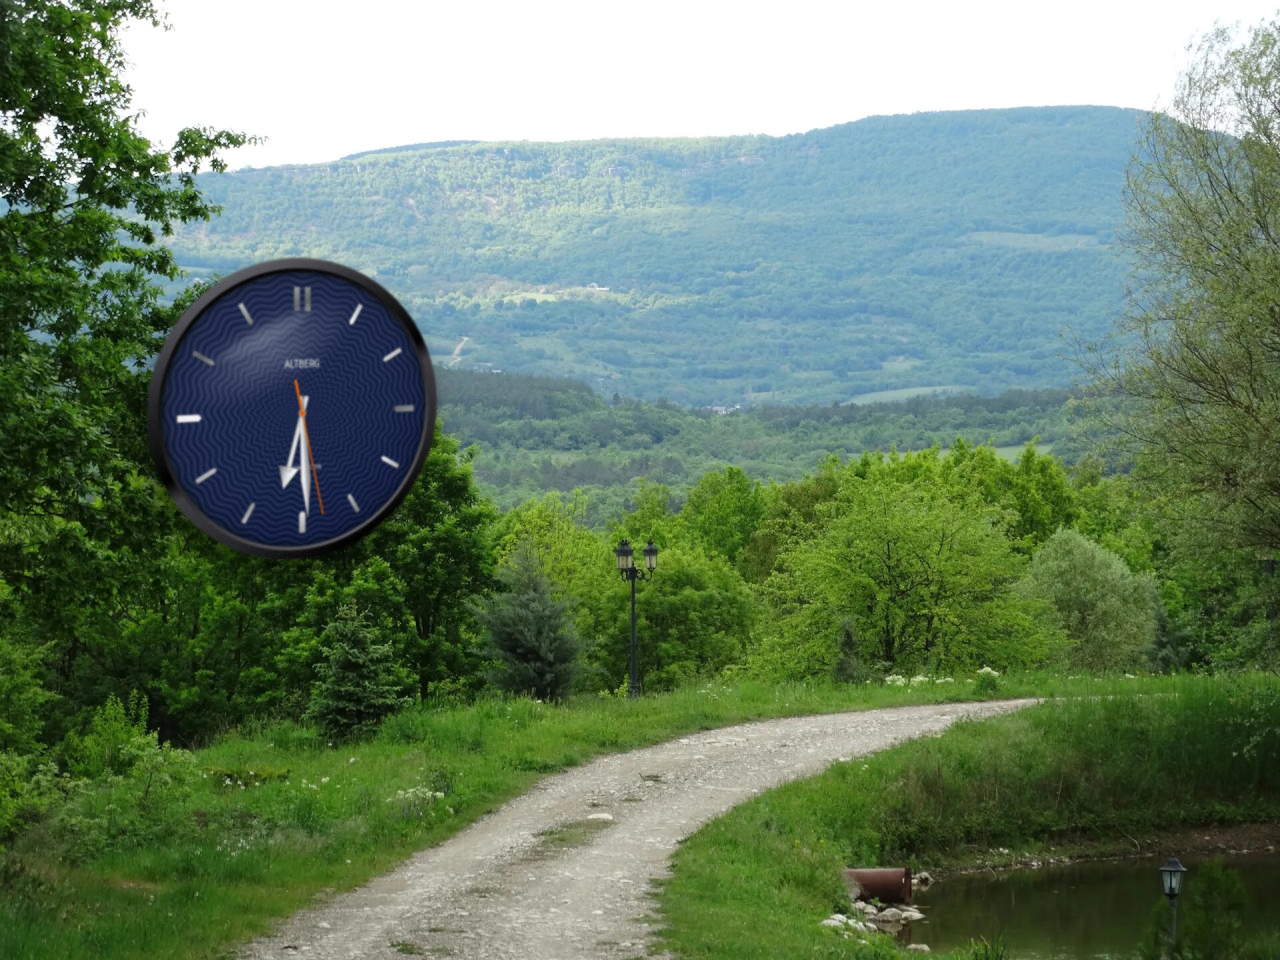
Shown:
6 h 29 min 28 s
